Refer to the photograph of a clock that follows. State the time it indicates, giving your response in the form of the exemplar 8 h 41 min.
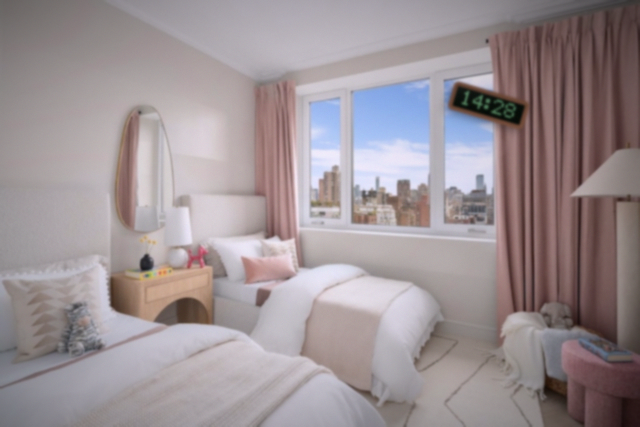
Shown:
14 h 28 min
